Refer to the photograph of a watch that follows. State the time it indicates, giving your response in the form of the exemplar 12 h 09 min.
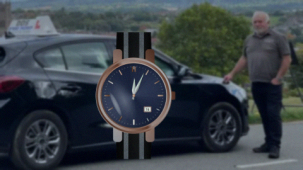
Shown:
12 h 04 min
